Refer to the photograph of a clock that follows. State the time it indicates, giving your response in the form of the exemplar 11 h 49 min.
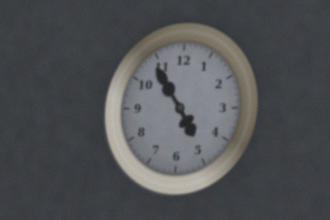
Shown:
4 h 54 min
